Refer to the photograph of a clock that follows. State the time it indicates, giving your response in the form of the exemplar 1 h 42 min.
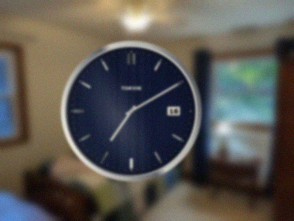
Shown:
7 h 10 min
